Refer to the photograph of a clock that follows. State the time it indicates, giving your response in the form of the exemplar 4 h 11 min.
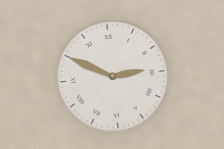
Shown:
2 h 50 min
